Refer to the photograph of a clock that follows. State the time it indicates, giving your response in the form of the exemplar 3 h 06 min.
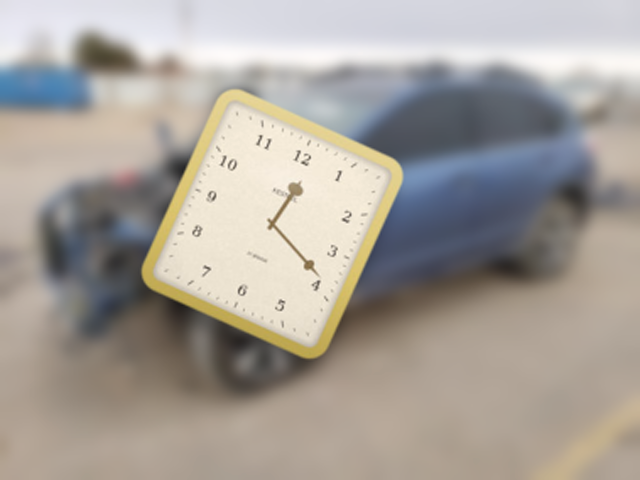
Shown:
12 h 19 min
